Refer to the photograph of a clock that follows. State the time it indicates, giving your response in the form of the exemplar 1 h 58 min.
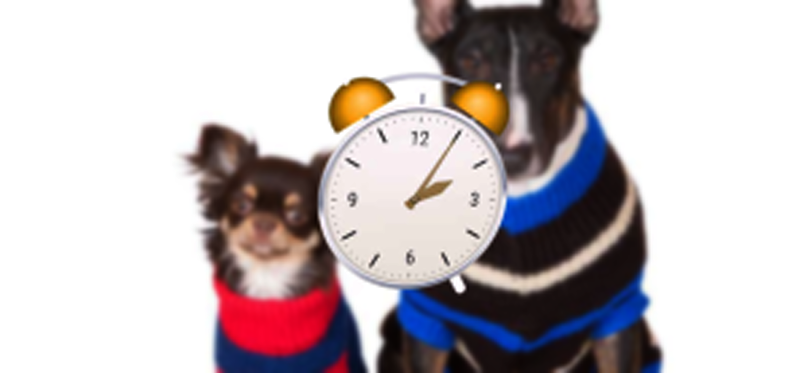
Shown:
2 h 05 min
